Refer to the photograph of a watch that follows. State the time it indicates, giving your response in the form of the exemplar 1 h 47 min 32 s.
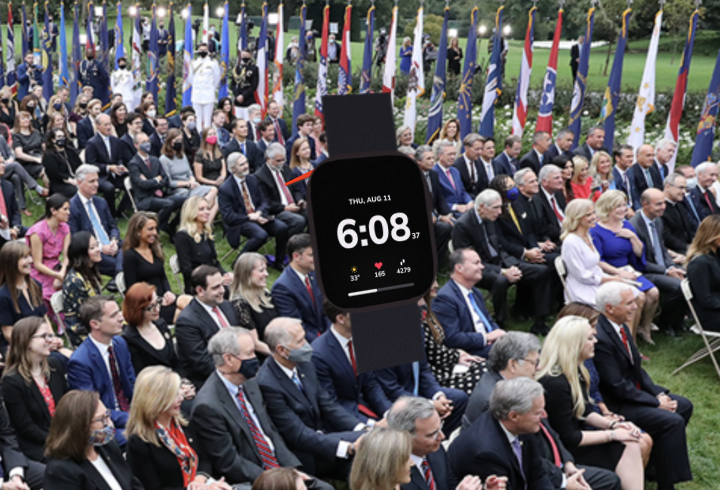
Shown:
6 h 08 min 37 s
